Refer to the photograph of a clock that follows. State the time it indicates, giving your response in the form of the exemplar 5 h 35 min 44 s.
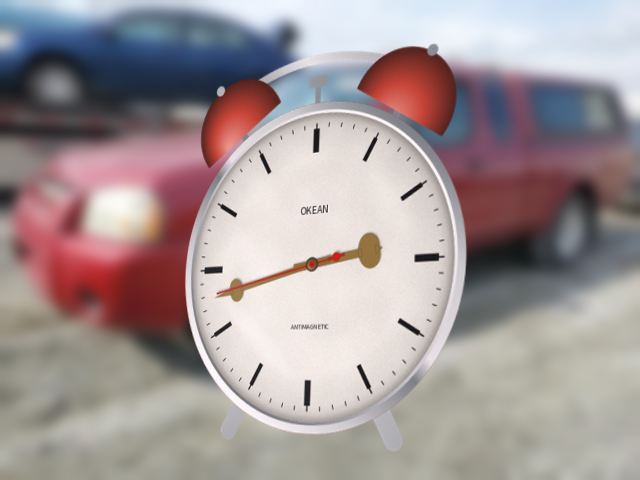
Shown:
2 h 42 min 43 s
